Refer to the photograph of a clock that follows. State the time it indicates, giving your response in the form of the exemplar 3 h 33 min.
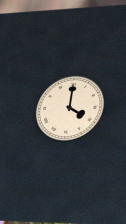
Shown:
4 h 00 min
